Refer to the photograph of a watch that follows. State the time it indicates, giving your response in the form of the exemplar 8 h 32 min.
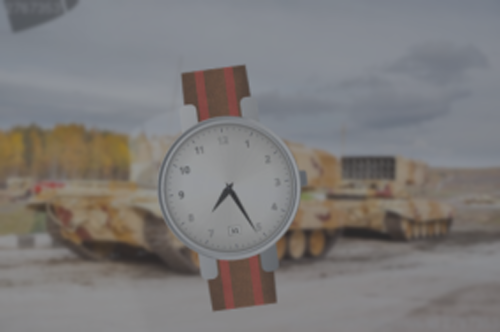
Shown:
7 h 26 min
